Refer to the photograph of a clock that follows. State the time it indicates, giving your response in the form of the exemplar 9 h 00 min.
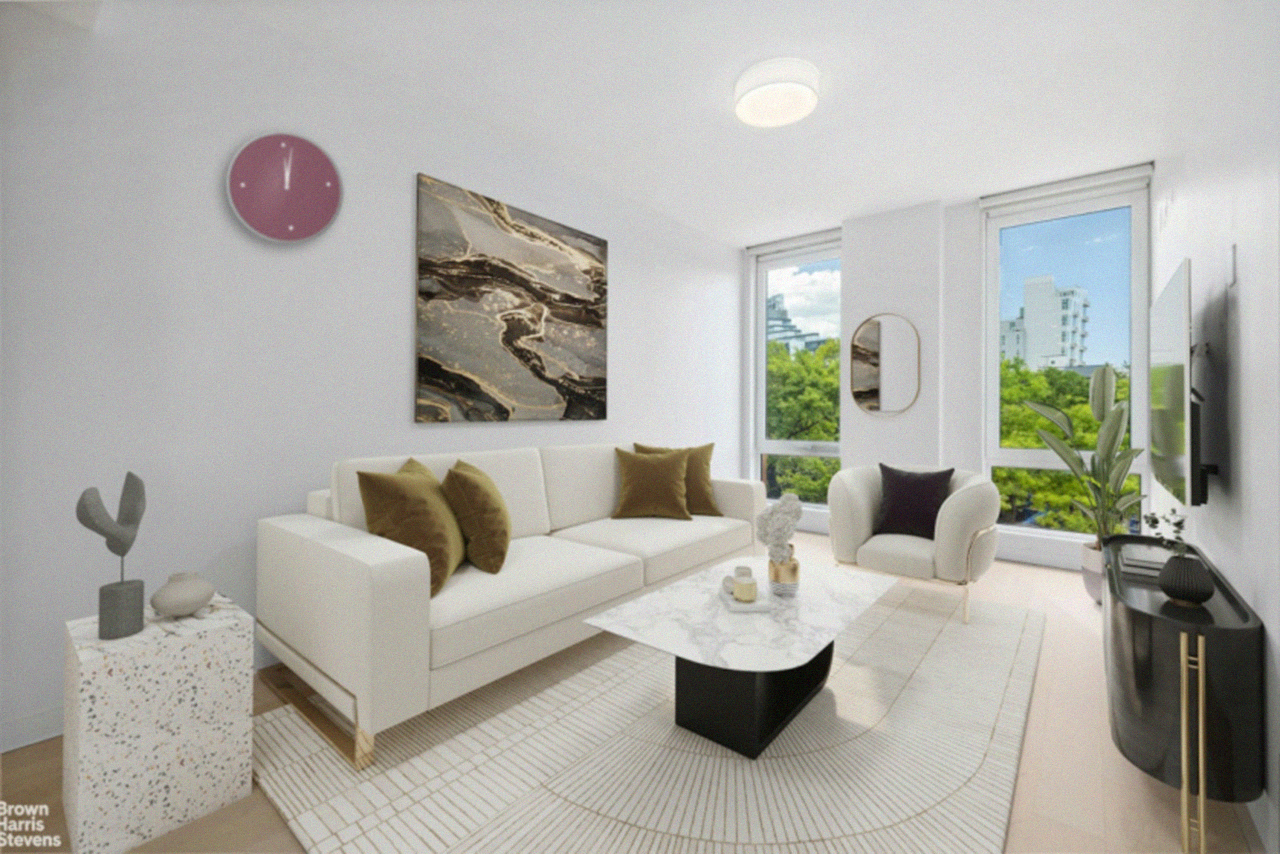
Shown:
12 h 02 min
